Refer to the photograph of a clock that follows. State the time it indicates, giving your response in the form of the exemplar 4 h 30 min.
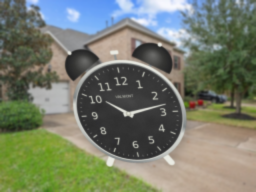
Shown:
10 h 13 min
